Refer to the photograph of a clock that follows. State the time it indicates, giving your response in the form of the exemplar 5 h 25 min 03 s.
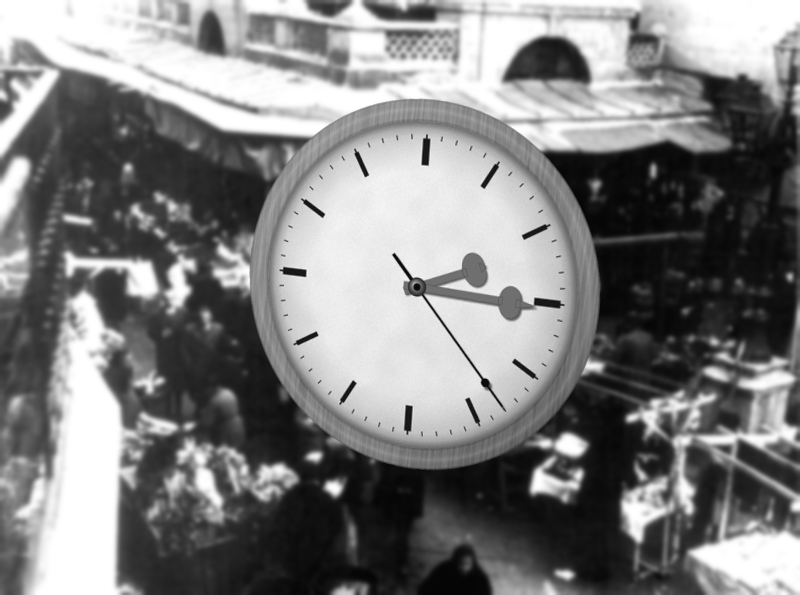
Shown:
2 h 15 min 23 s
